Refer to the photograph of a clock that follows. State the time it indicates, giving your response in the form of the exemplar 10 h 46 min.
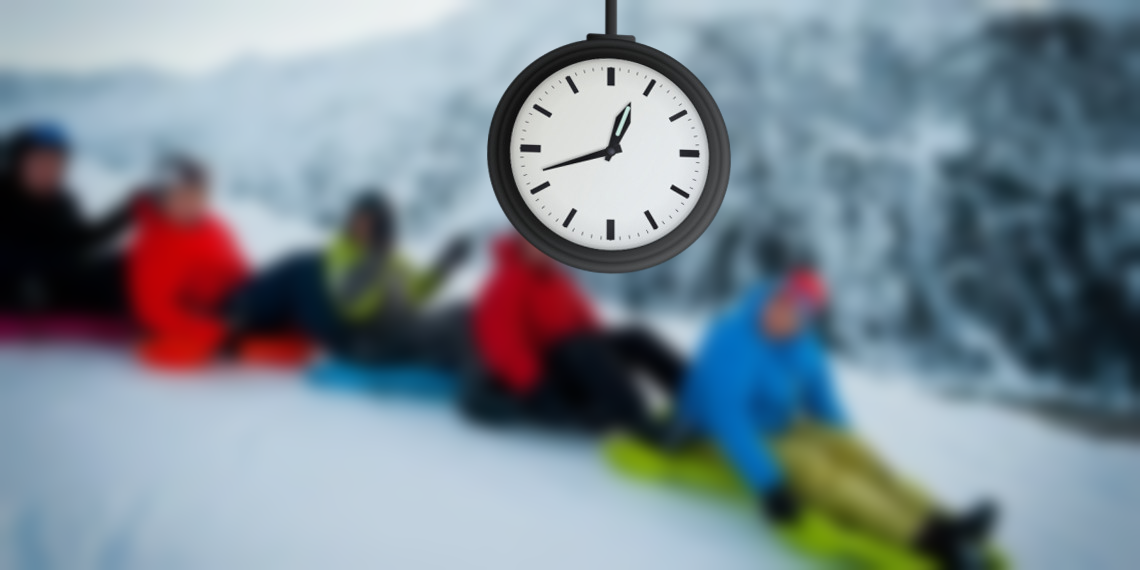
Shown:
12 h 42 min
